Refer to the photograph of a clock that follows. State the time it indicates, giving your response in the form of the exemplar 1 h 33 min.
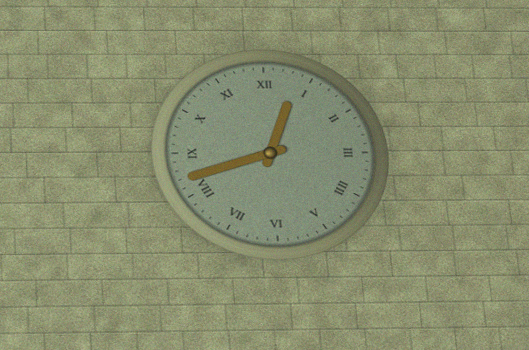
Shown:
12 h 42 min
